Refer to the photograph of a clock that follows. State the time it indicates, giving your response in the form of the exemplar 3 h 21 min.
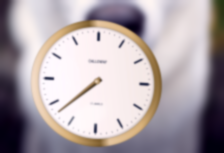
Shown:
7 h 38 min
